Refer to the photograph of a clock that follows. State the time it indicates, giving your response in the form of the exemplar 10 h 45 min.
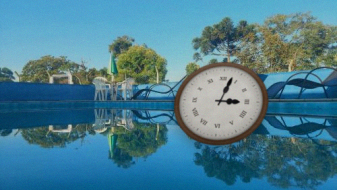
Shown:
3 h 03 min
